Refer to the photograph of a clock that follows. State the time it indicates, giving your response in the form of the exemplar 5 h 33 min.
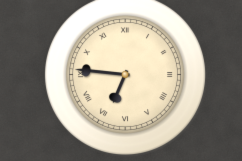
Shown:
6 h 46 min
